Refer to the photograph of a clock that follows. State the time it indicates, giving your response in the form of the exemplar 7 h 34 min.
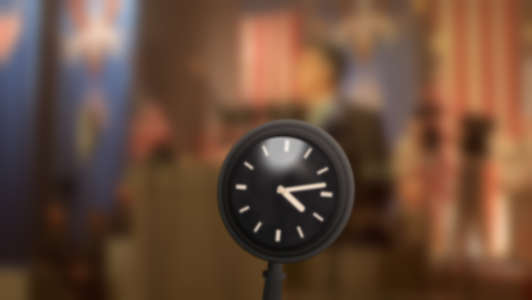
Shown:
4 h 13 min
